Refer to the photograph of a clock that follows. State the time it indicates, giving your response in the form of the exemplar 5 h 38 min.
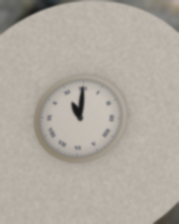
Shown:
11 h 00 min
